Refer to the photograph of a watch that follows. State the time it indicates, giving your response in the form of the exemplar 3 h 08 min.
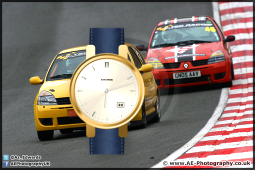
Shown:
6 h 12 min
